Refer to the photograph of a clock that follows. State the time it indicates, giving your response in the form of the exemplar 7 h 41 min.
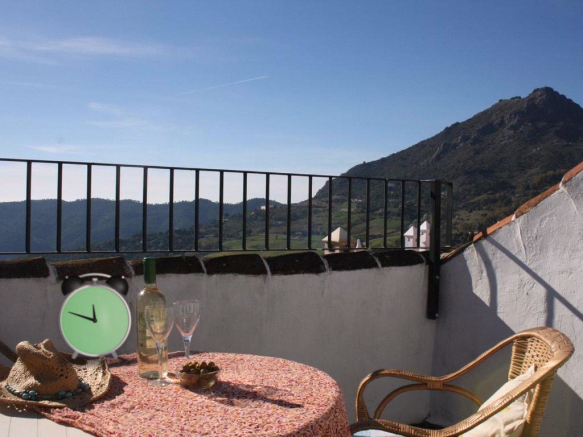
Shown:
11 h 48 min
